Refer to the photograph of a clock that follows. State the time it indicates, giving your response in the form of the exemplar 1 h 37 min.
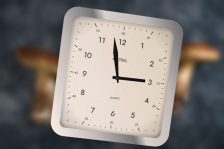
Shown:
2 h 58 min
